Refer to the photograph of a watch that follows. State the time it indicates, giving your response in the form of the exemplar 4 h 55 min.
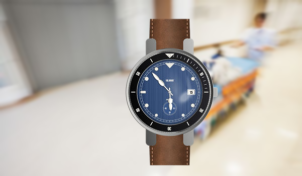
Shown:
5 h 53 min
